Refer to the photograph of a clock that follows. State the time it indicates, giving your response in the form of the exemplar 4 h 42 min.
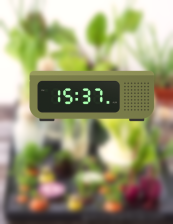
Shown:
15 h 37 min
